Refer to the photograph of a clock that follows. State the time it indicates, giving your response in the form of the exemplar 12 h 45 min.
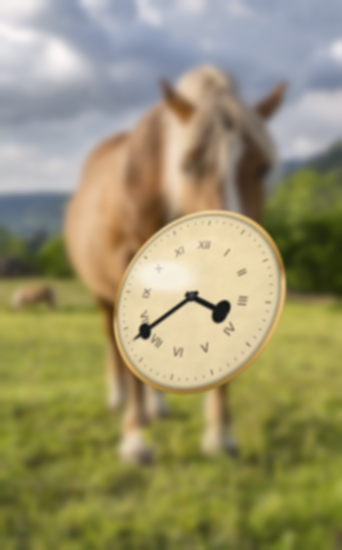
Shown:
3 h 38 min
